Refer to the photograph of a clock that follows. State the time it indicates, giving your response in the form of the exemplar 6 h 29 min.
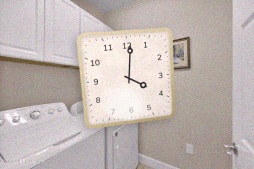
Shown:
4 h 01 min
